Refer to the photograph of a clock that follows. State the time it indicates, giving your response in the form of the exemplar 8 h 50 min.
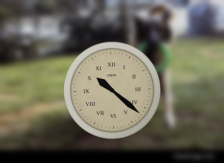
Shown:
10 h 22 min
